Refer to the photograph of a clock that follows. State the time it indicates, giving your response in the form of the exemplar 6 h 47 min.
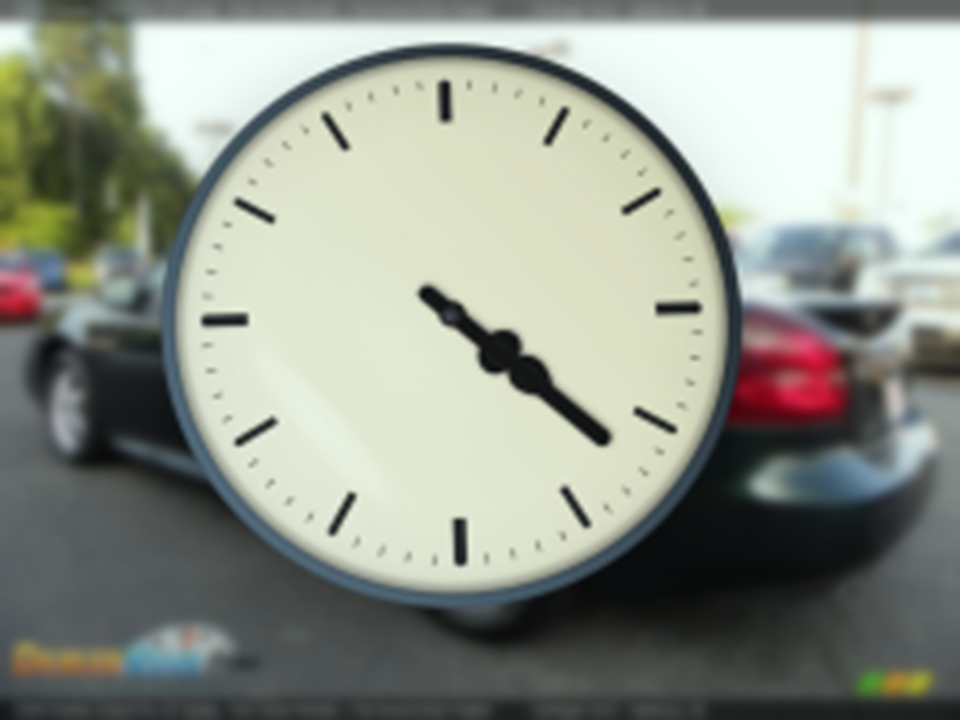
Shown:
4 h 22 min
